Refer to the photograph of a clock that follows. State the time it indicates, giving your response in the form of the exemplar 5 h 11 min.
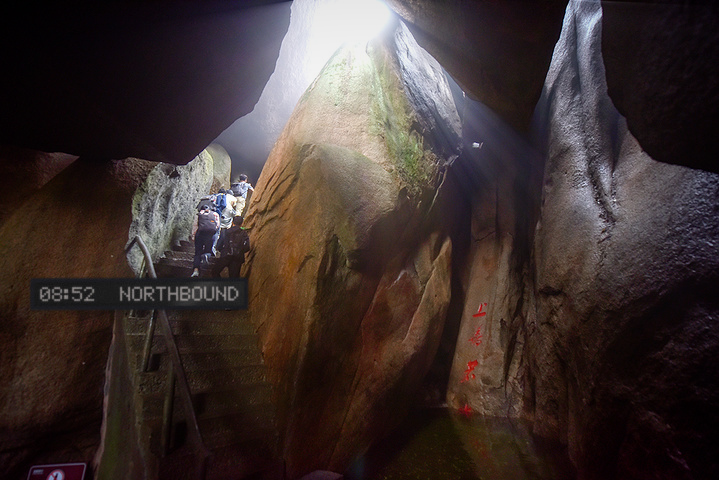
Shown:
8 h 52 min
